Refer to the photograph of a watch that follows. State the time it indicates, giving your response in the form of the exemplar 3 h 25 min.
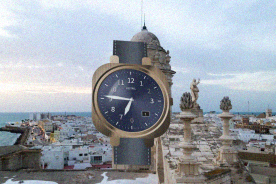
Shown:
6 h 46 min
